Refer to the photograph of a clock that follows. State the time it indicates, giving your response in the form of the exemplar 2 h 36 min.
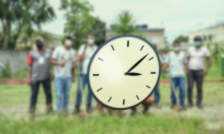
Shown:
3 h 08 min
